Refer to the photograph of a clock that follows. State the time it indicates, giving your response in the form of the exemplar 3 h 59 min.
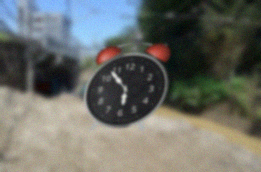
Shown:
5 h 53 min
